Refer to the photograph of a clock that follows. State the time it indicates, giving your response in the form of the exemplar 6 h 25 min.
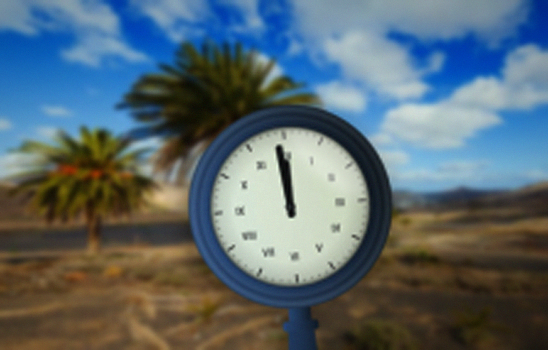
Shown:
11 h 59 min
